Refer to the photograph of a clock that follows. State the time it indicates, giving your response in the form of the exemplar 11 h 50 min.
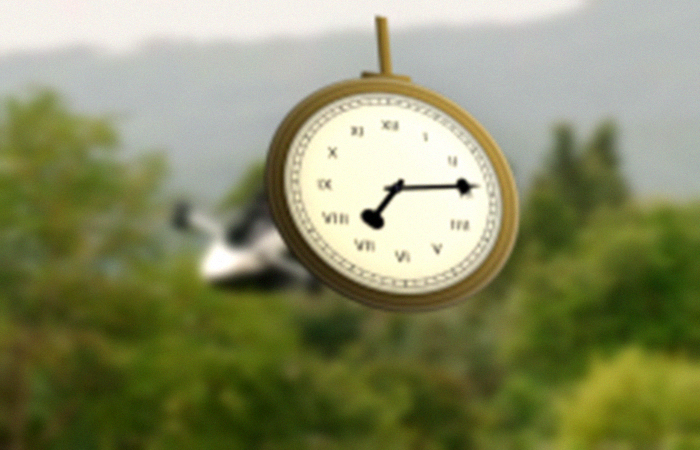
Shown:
7 h 14 min
